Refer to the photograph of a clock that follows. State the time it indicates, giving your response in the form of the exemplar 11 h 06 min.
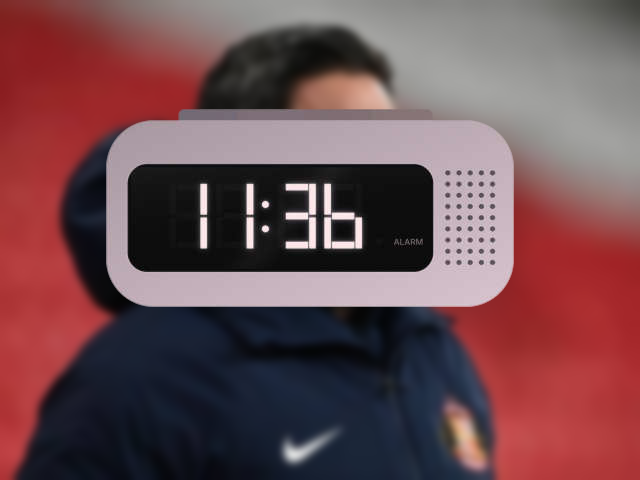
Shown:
11 h 36 min
